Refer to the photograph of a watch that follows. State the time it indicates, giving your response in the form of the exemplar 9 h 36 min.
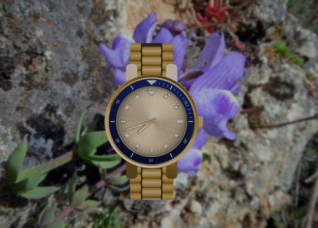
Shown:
7 h 42 min
